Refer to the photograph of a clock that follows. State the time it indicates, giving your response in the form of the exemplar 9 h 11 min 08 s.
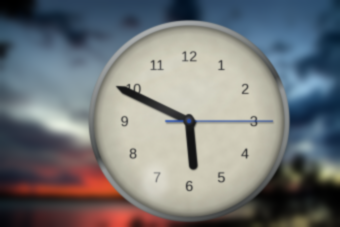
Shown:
5 h 49 min 15 s
